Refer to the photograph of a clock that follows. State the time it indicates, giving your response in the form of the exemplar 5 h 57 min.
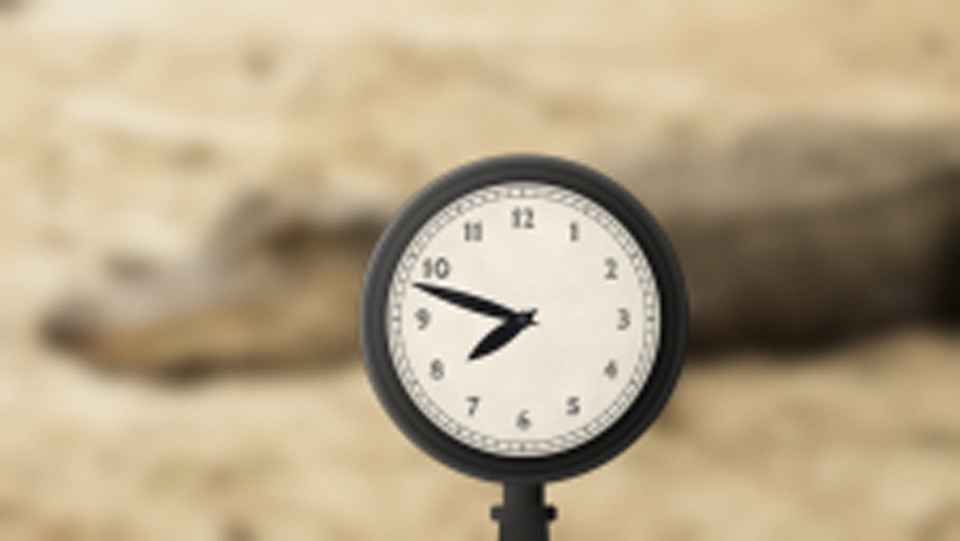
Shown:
7 h 48 min
